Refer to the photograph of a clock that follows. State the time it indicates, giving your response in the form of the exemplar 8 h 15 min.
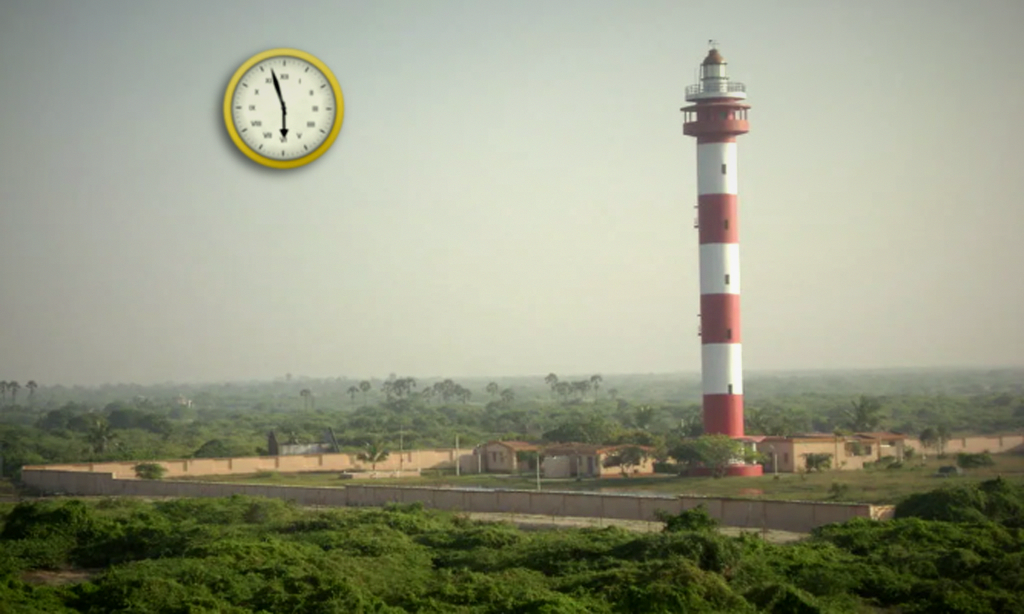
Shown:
5 h 57 min
